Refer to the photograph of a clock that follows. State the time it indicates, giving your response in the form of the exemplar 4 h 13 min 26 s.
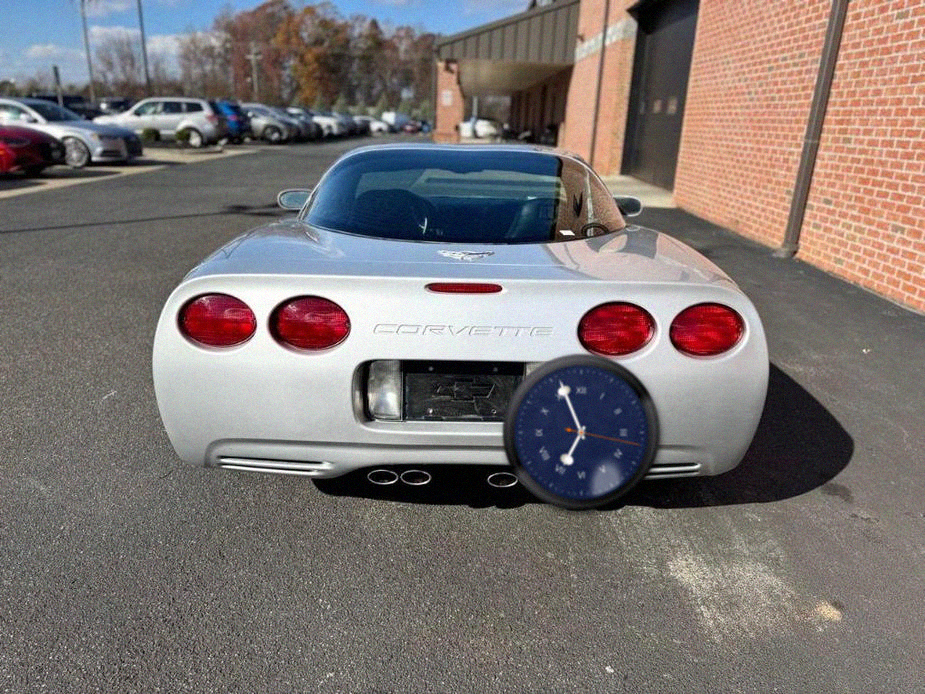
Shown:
6 h 56 min 17 s
